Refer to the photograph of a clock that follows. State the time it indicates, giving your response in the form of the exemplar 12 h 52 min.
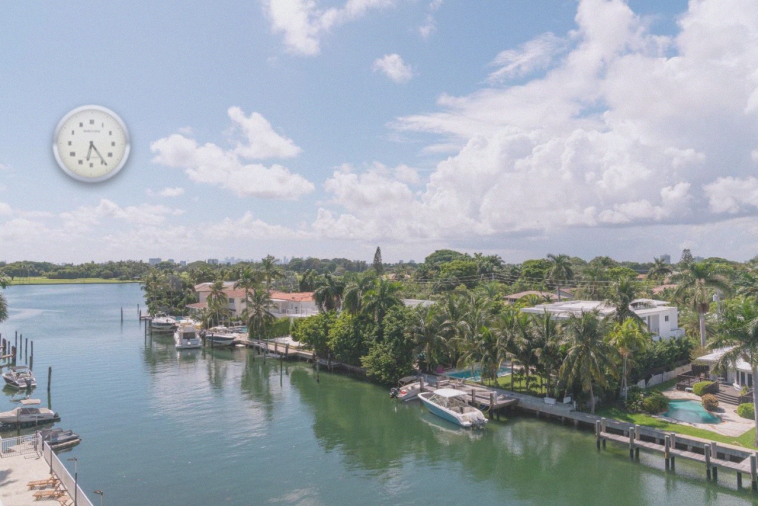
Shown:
6 h 24 min
